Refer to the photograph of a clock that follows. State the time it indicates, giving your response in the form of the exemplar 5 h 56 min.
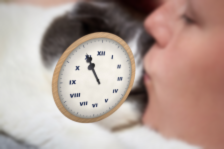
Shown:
10 h 55 min
